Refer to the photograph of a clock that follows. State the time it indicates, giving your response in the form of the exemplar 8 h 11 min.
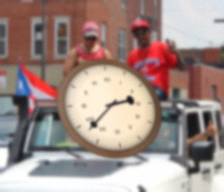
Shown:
2 h 38 min
